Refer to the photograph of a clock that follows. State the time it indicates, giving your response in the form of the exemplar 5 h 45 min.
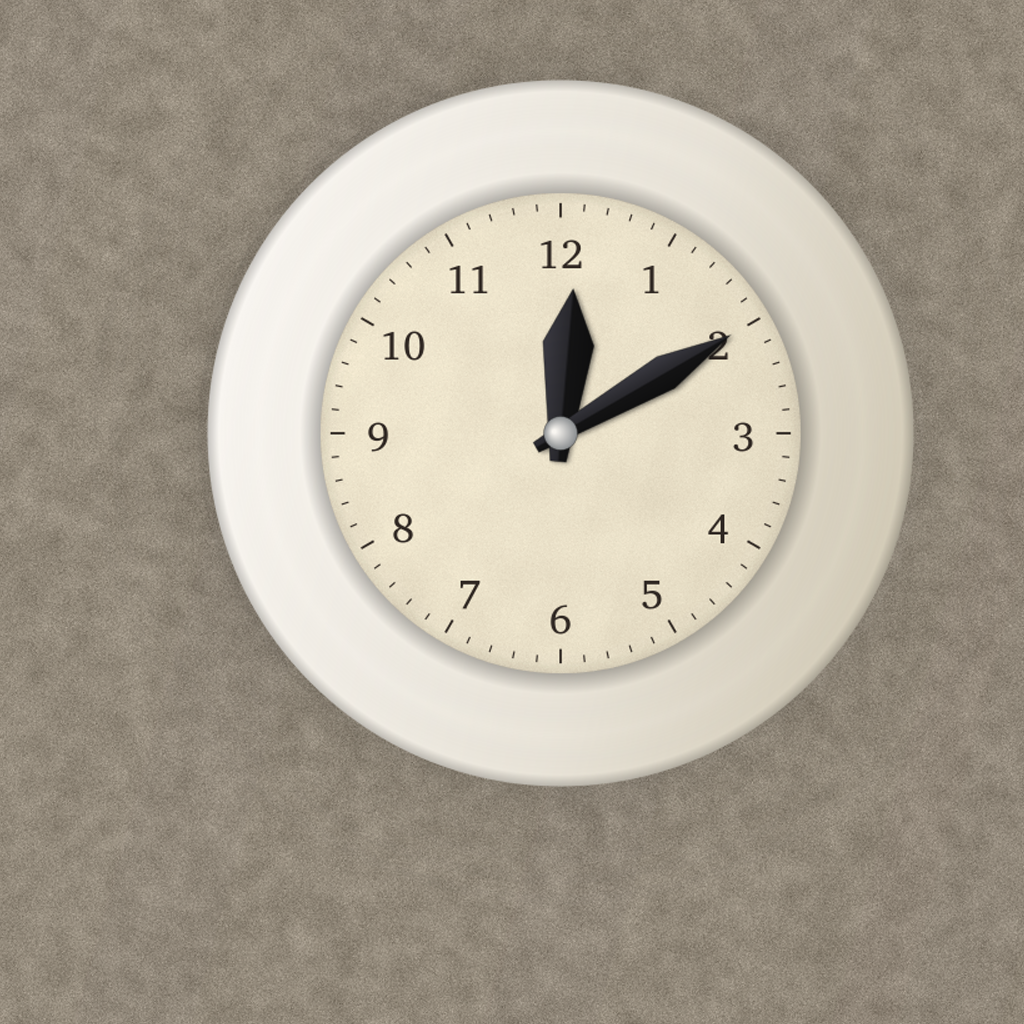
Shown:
12 h 10 min
